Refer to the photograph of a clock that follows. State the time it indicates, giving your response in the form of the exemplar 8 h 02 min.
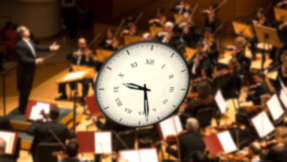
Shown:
9 h 28 min
